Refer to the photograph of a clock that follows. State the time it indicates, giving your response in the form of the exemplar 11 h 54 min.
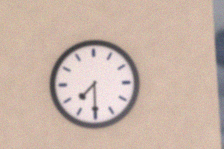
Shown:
7 h 30 min
